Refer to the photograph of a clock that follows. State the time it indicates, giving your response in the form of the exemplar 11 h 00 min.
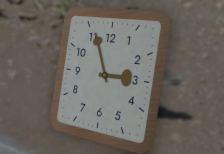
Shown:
2 h 56 min
